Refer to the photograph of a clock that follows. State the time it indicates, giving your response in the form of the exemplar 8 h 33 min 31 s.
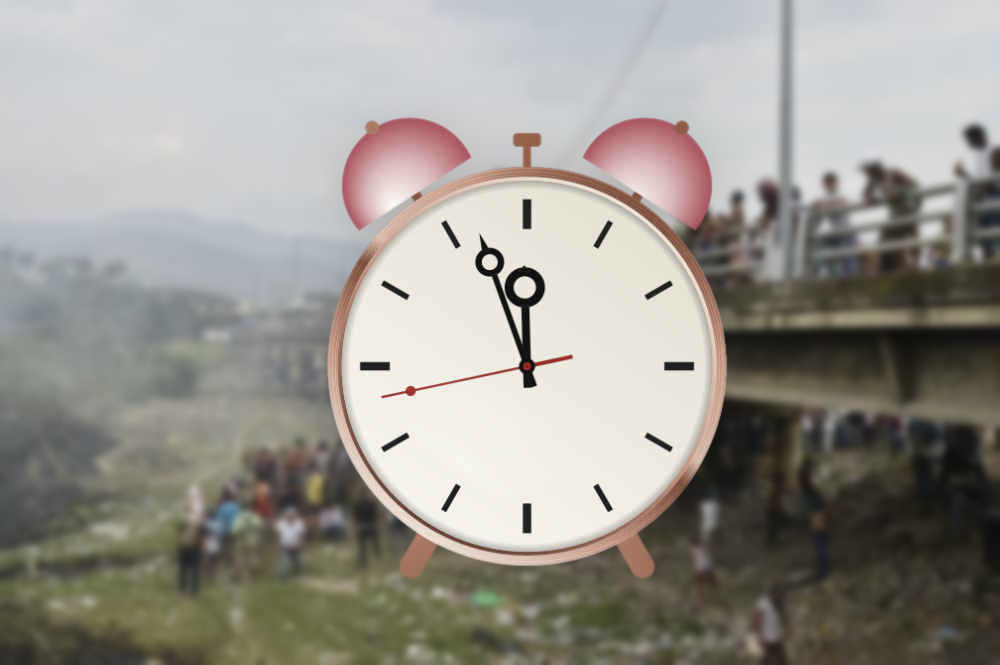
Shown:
11 h 56 min 43 s
